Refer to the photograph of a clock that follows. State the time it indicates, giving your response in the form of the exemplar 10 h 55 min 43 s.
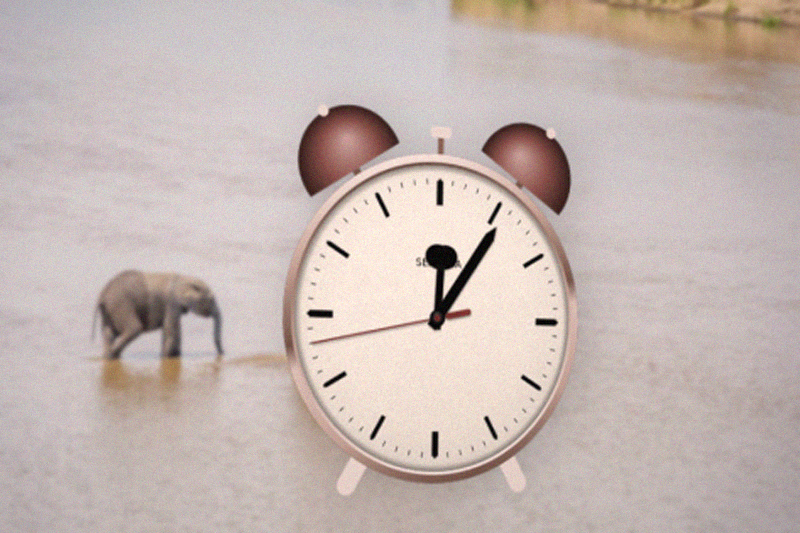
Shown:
12 h 05 min 43 s
